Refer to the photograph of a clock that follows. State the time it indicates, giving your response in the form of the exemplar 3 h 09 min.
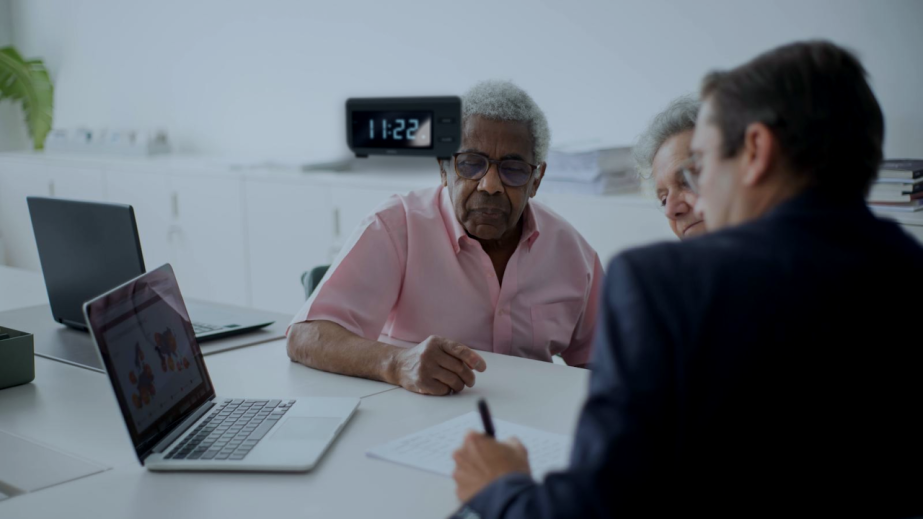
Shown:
11 h 22 min
